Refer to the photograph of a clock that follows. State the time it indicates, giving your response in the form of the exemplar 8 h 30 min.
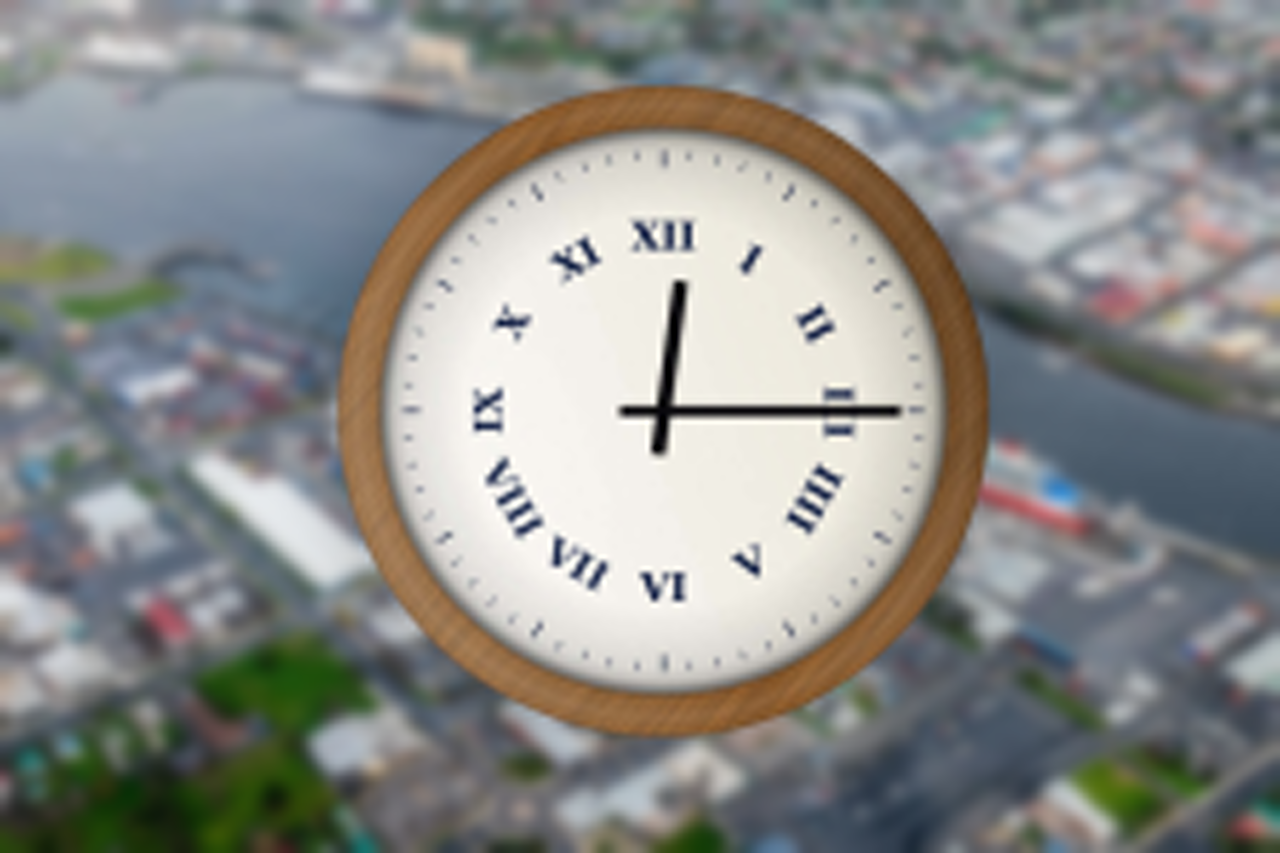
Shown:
12 h 15 min
